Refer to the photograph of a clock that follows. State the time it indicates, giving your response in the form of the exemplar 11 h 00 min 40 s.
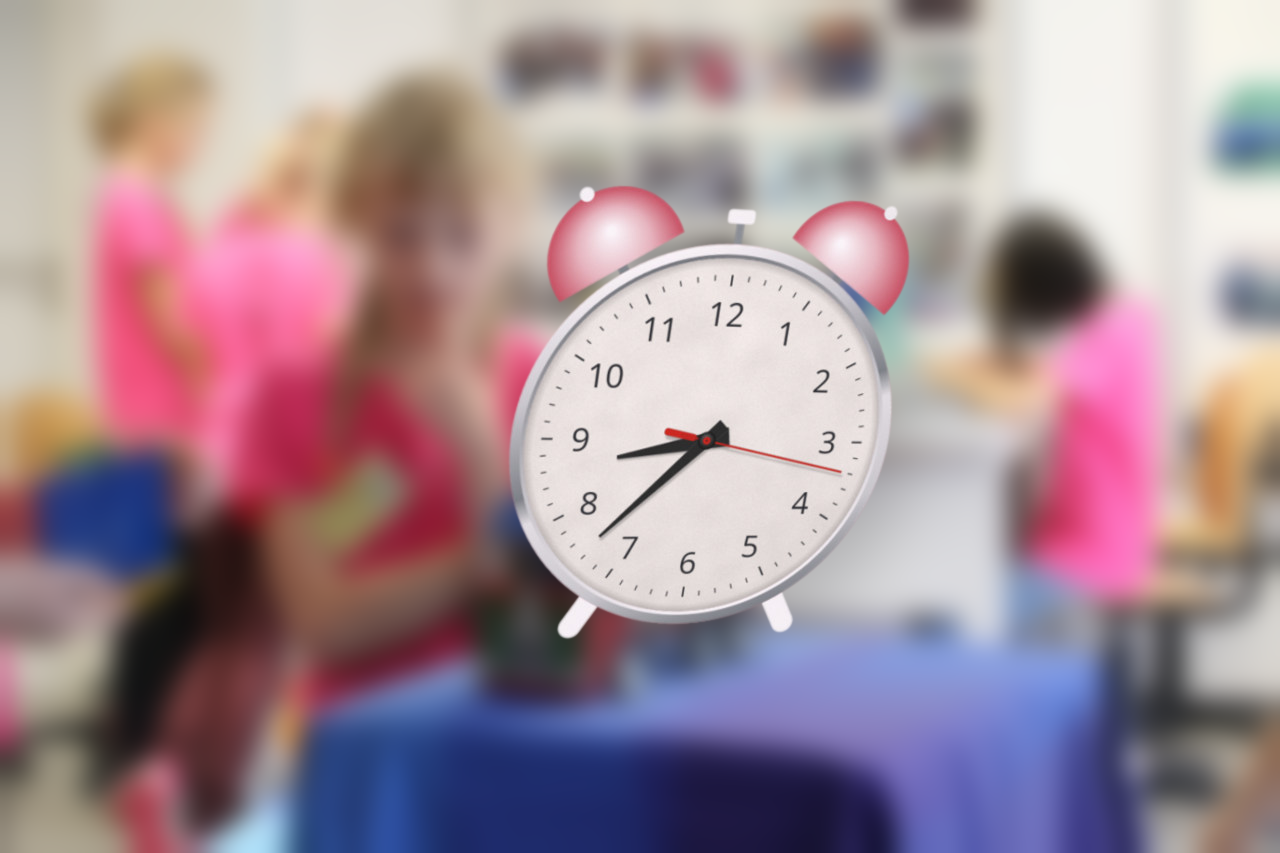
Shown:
8 h 37 min 17 s
